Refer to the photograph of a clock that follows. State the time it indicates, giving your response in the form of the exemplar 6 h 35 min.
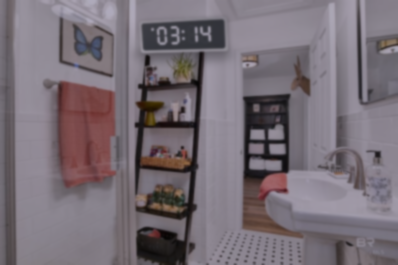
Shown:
3 h 14 min
